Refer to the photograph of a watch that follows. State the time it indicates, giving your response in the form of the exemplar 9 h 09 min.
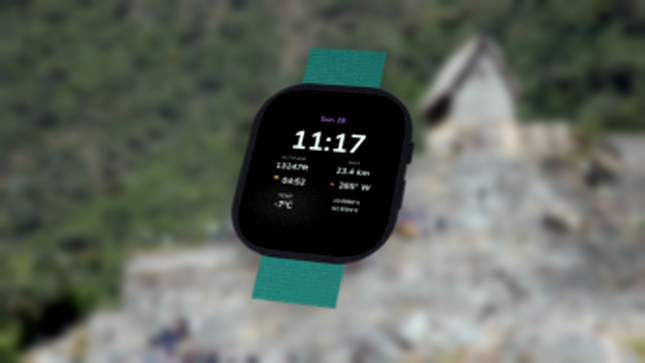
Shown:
11 h 17 min
